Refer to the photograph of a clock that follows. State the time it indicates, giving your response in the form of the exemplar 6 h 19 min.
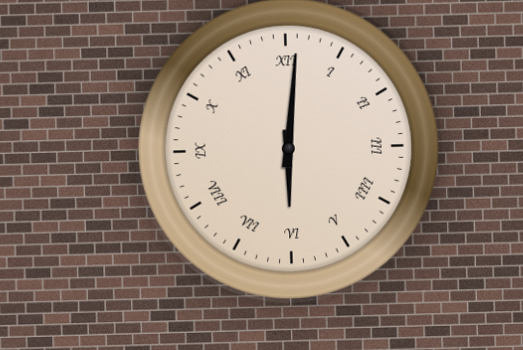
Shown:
6 h 01 min
